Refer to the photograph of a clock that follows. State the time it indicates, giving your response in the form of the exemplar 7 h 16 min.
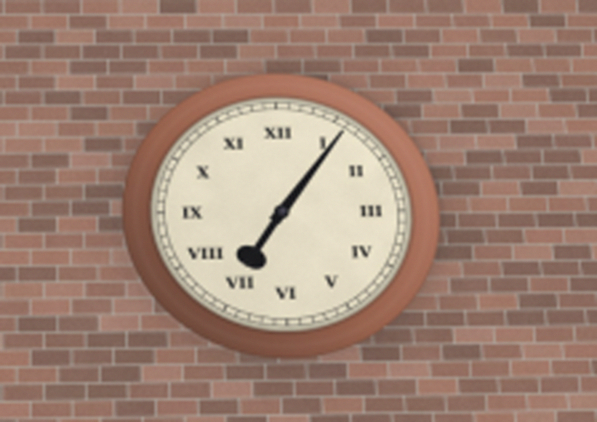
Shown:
7 h 06 min
